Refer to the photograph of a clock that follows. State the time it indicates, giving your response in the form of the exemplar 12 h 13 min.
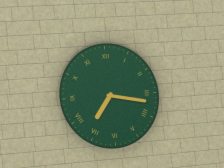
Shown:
7 h 17 min
